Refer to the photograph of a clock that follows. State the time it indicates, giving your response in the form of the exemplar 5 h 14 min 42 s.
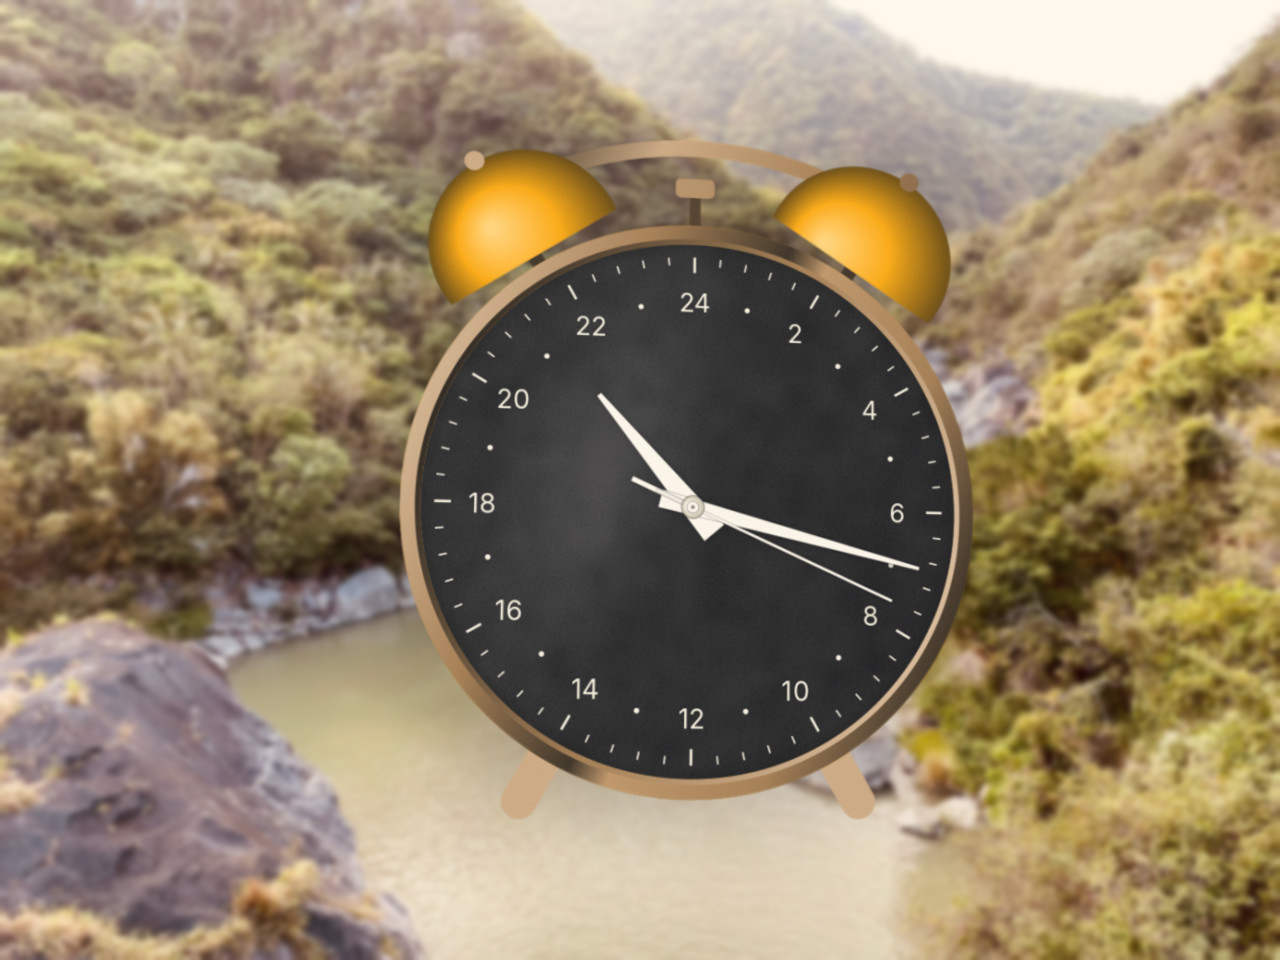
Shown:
21 h 17 min 19 s
